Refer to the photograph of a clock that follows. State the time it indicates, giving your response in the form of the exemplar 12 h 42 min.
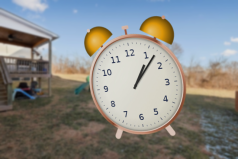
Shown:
1 h 07 min
